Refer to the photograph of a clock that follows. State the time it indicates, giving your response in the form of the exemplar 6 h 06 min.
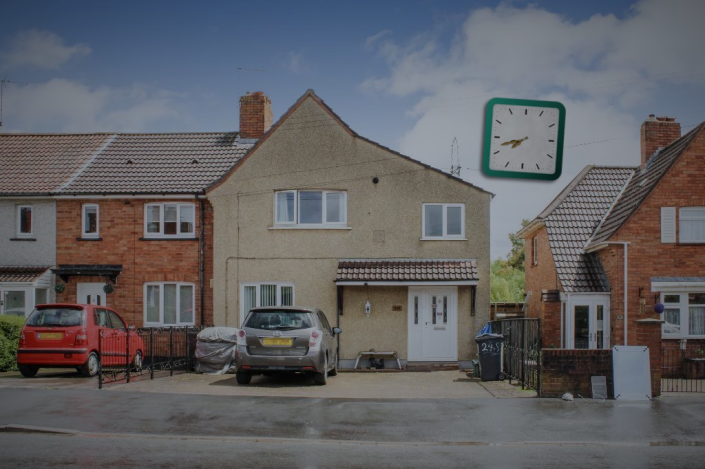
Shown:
7 h 42 min
